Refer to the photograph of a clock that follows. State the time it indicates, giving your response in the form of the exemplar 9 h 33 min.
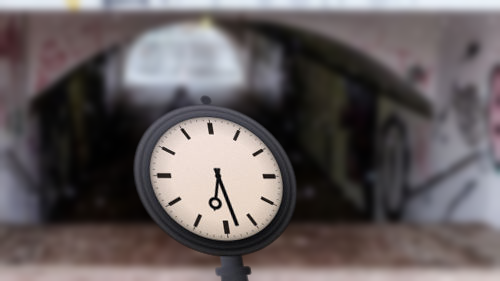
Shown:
6 h 28 min
